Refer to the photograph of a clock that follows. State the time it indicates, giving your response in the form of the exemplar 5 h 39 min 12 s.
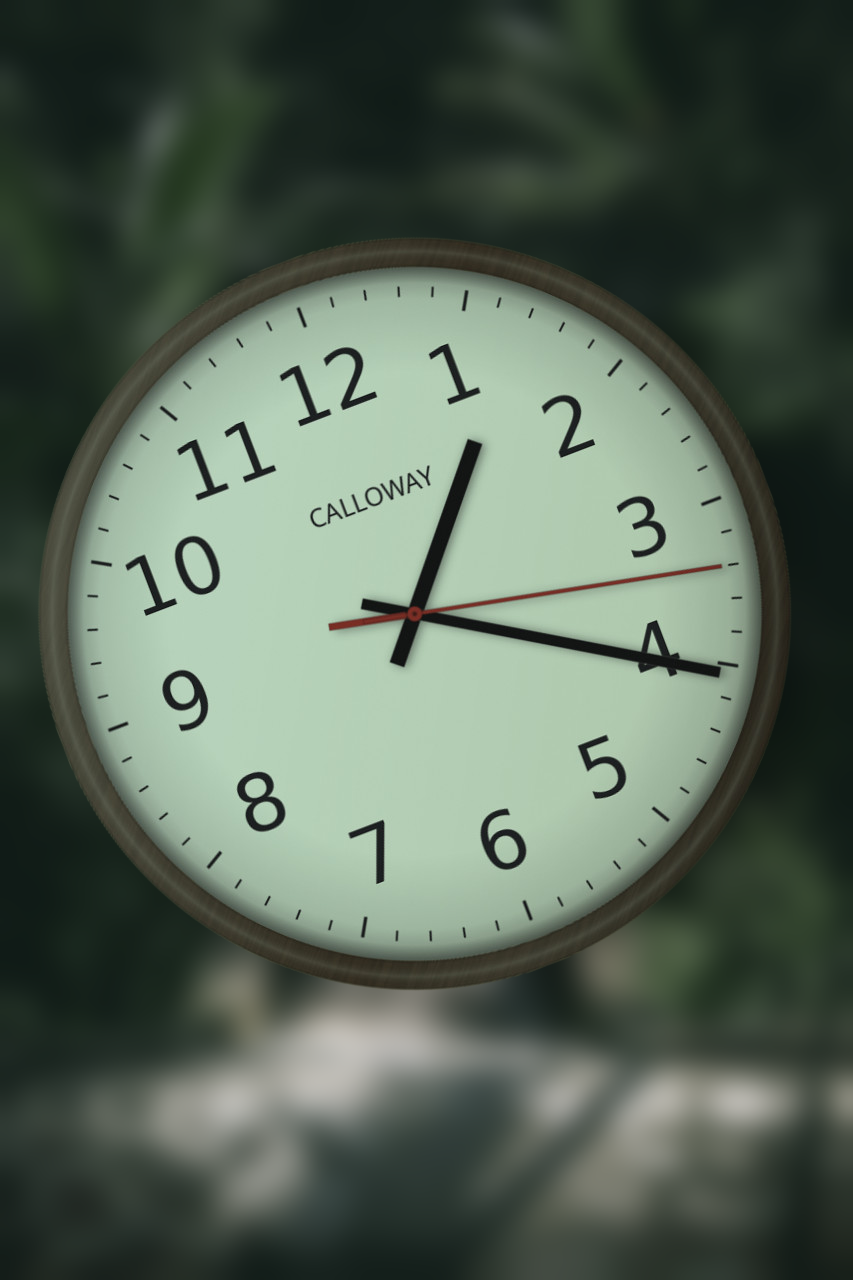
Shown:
1 h 20 min 17 s
